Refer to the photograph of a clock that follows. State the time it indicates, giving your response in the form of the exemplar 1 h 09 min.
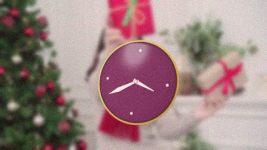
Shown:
3 h 40 min
